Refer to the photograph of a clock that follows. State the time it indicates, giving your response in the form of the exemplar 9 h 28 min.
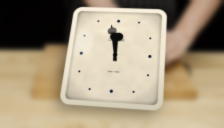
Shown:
11 h 58 min
